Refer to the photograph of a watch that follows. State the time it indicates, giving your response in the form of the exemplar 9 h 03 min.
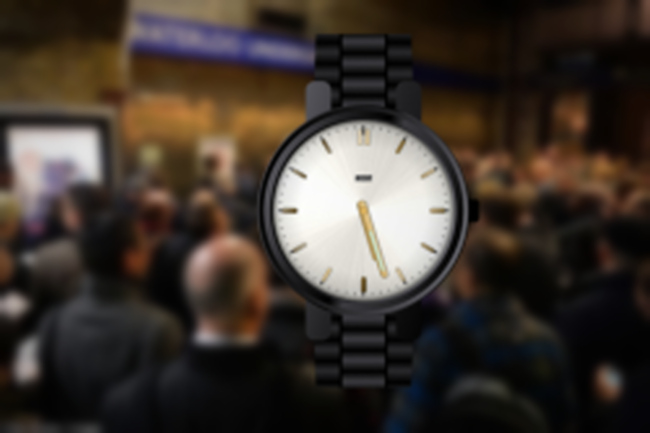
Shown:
5 h 27 min
